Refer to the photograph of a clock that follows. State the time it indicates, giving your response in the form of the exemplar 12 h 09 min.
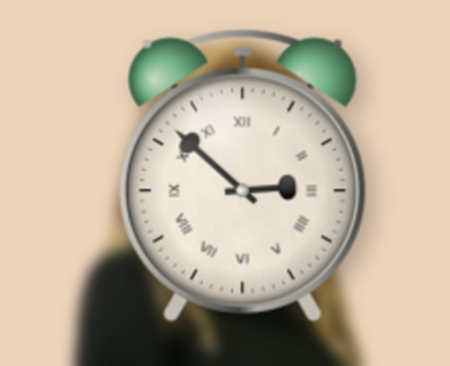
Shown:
2 h 52 min
